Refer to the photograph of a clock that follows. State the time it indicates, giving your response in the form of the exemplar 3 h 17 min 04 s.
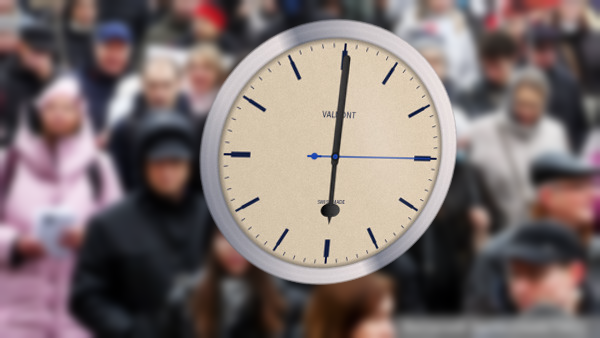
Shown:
6 h 00 min 15 s
